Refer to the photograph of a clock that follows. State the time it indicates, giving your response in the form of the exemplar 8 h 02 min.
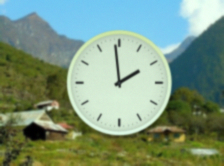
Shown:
1 h 59 min
